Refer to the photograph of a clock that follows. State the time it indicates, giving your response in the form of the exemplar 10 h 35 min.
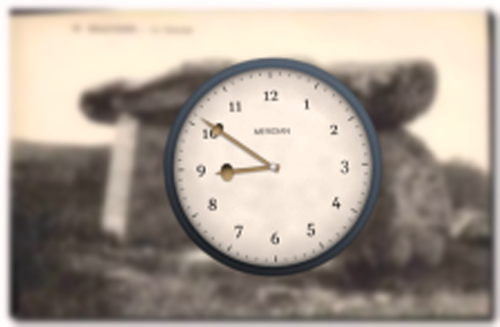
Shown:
8 h 51 min
